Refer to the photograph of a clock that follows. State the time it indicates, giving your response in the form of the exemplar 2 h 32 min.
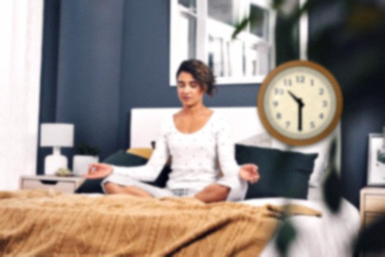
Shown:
10 h 30 min
